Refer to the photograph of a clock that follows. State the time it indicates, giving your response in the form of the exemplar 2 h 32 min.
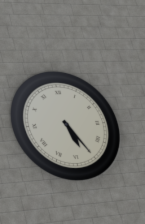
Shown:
5 h 25 min
